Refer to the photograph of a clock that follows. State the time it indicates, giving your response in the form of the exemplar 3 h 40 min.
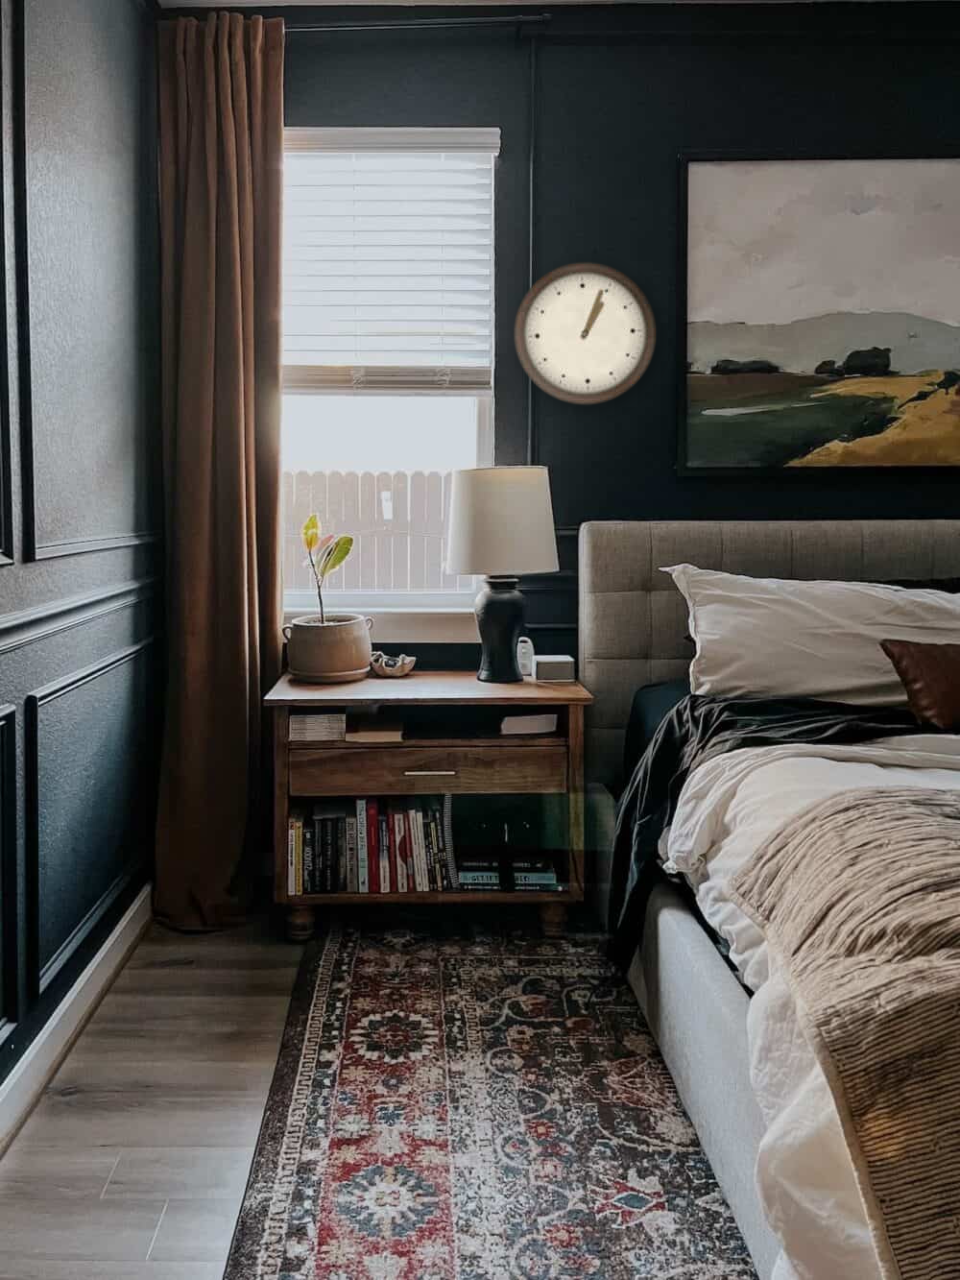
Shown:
1 h 04 min
